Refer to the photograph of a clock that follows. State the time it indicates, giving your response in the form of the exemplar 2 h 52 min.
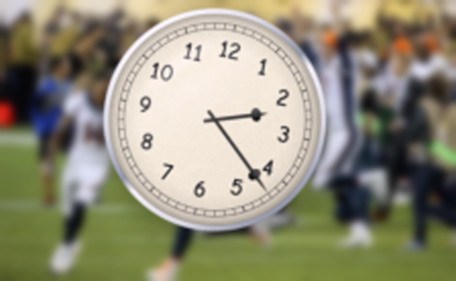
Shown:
2 h 22 min
